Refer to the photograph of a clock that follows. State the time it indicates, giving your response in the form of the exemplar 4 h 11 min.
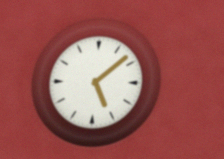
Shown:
5 h 08 min
